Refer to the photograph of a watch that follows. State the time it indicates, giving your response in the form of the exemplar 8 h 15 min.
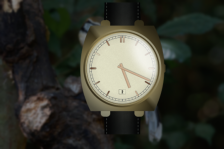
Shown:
5 h 19 min
